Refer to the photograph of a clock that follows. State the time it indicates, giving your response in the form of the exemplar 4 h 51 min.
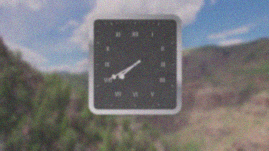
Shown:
7 h 40 min
